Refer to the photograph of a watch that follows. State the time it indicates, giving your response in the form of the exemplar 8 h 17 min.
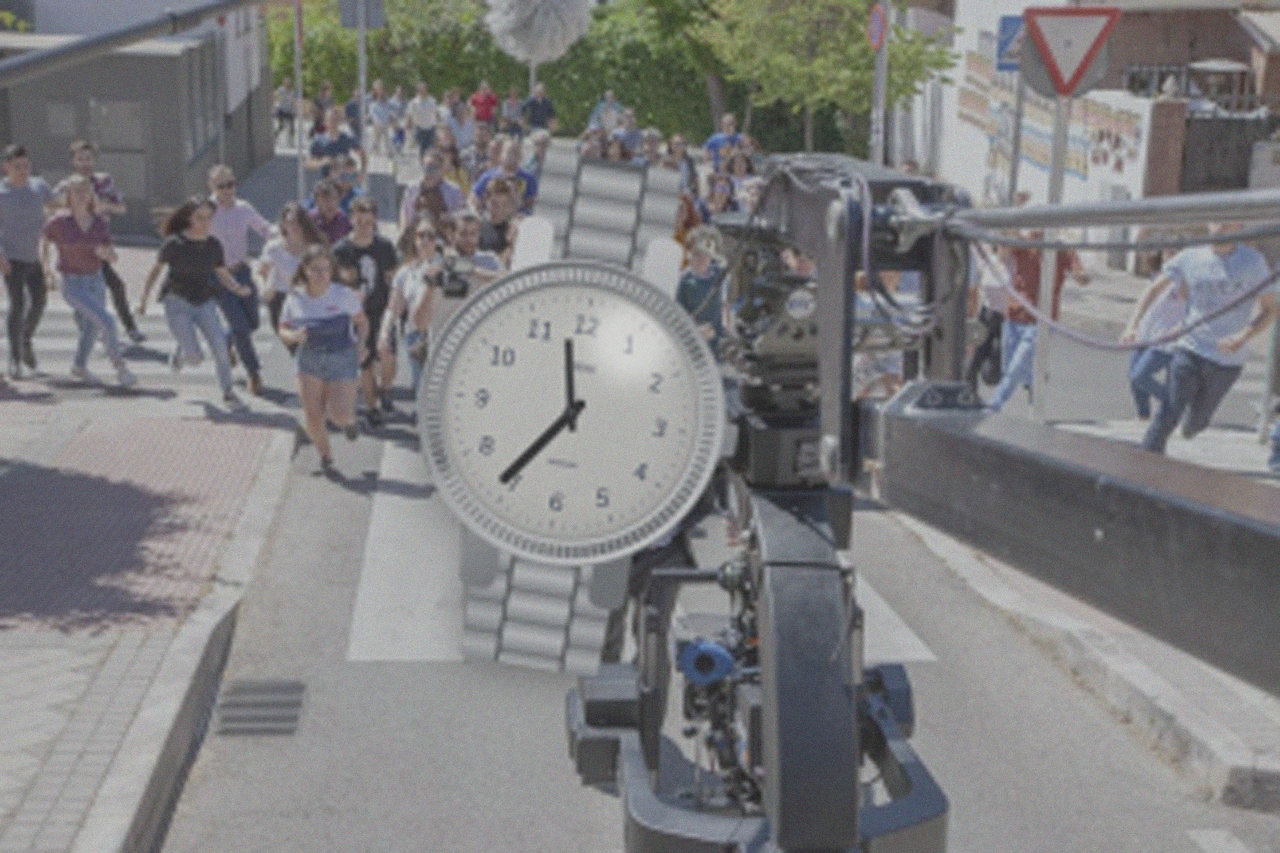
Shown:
11 h 36 min
